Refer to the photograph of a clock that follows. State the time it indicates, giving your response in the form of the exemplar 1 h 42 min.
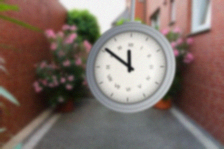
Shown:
11 h 51 min
